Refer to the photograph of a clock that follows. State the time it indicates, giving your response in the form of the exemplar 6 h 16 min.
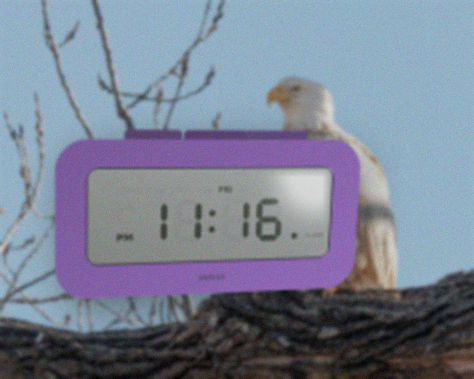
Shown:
11 h 16 min
